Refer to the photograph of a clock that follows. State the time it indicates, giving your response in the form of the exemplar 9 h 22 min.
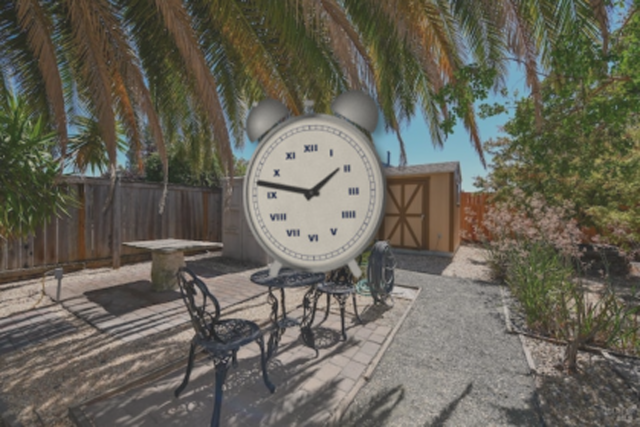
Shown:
1 h 47 min
